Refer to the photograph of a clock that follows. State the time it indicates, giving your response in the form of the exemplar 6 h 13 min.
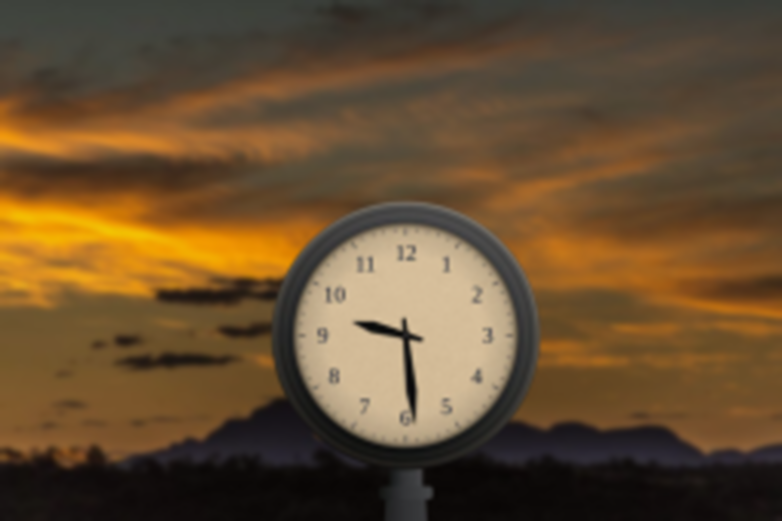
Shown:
9 h 29 min
